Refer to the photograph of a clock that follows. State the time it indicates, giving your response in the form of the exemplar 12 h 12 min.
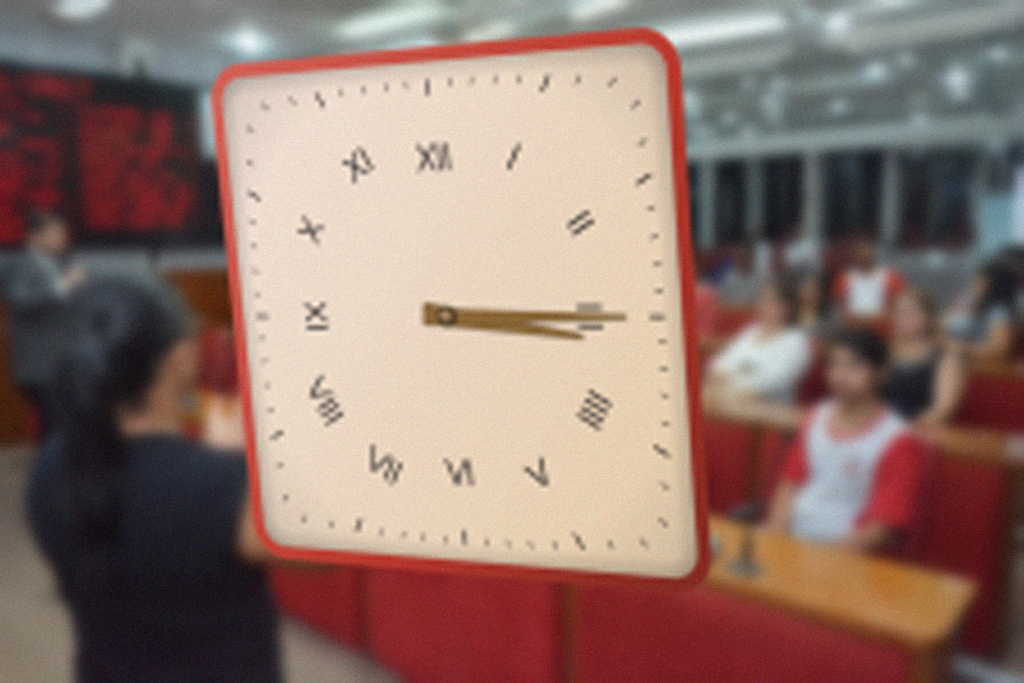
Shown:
3 h 15 min
